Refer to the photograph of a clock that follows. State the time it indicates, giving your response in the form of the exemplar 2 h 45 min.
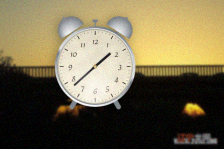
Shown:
1 h 38 min
